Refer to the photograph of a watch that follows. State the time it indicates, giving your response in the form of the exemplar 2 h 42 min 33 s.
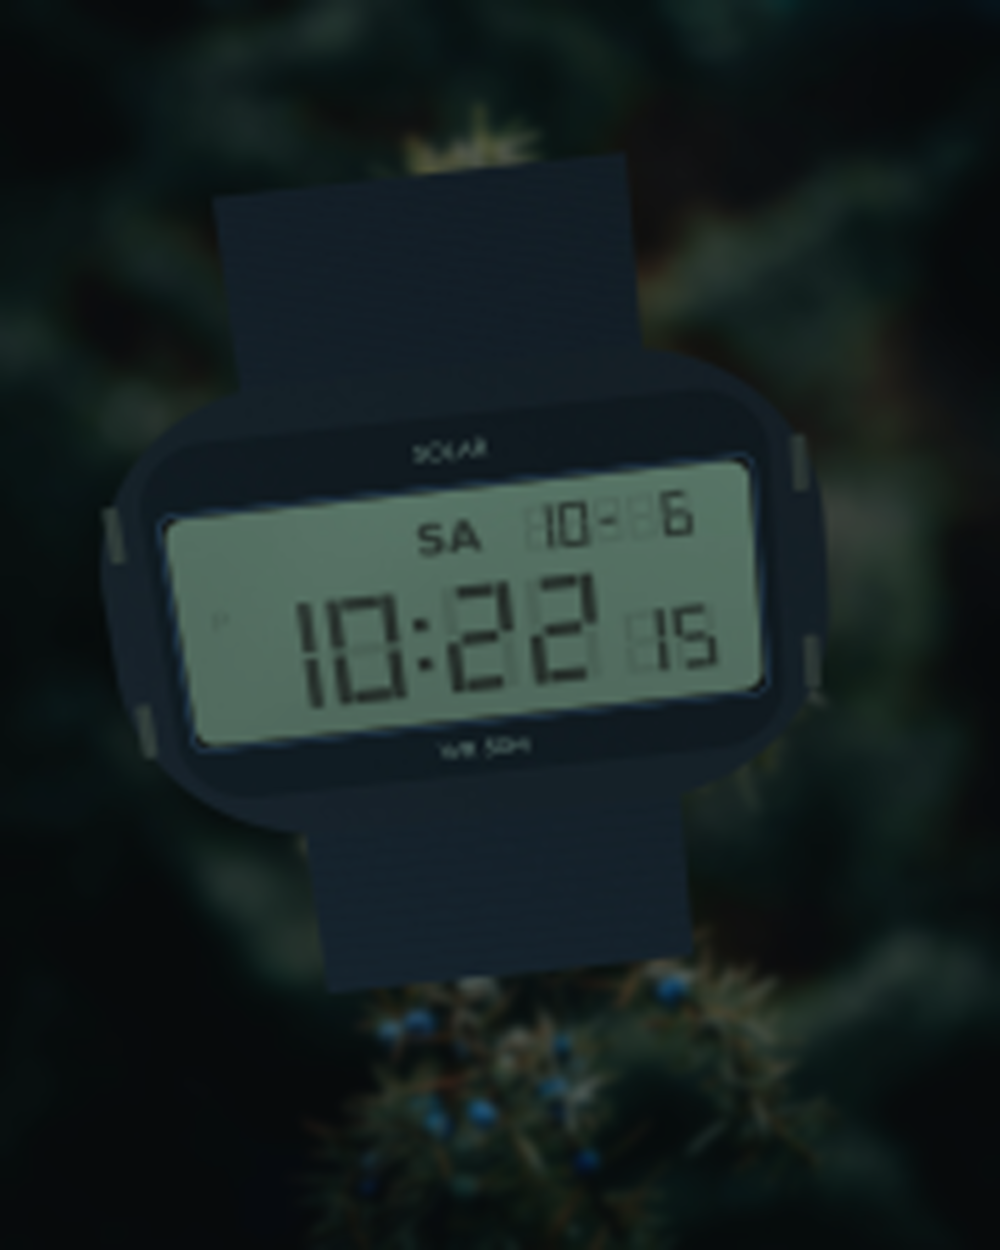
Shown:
10 h 22 min 15 s
